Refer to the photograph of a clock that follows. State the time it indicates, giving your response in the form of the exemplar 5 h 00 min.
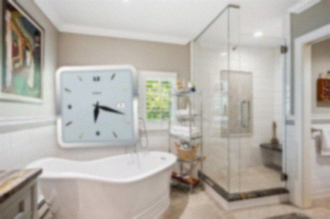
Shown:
6 h 18 min
